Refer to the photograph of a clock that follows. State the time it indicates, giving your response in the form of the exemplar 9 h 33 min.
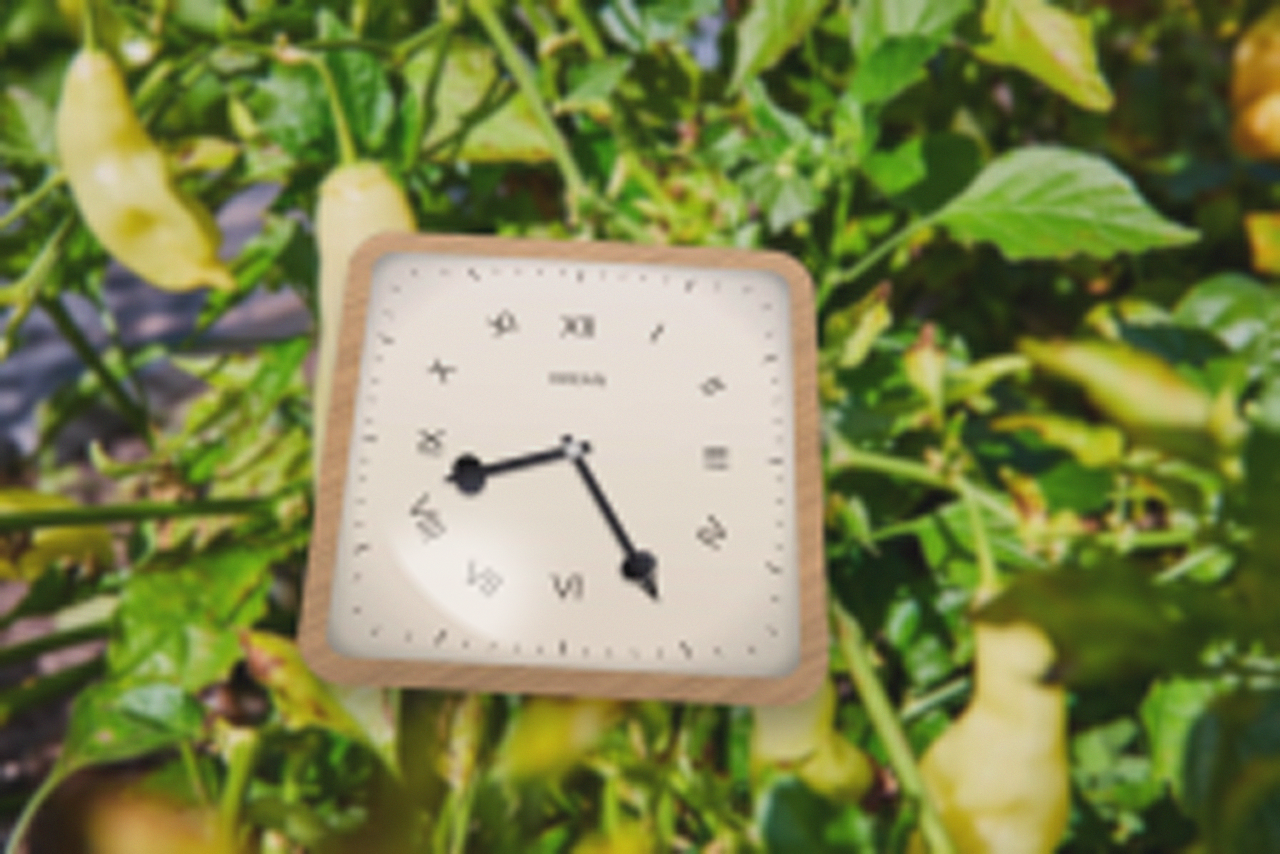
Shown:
8 h 25 min
